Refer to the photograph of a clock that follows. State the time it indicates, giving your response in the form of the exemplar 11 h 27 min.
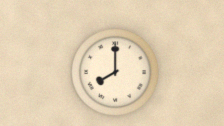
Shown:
8 h 00 min
